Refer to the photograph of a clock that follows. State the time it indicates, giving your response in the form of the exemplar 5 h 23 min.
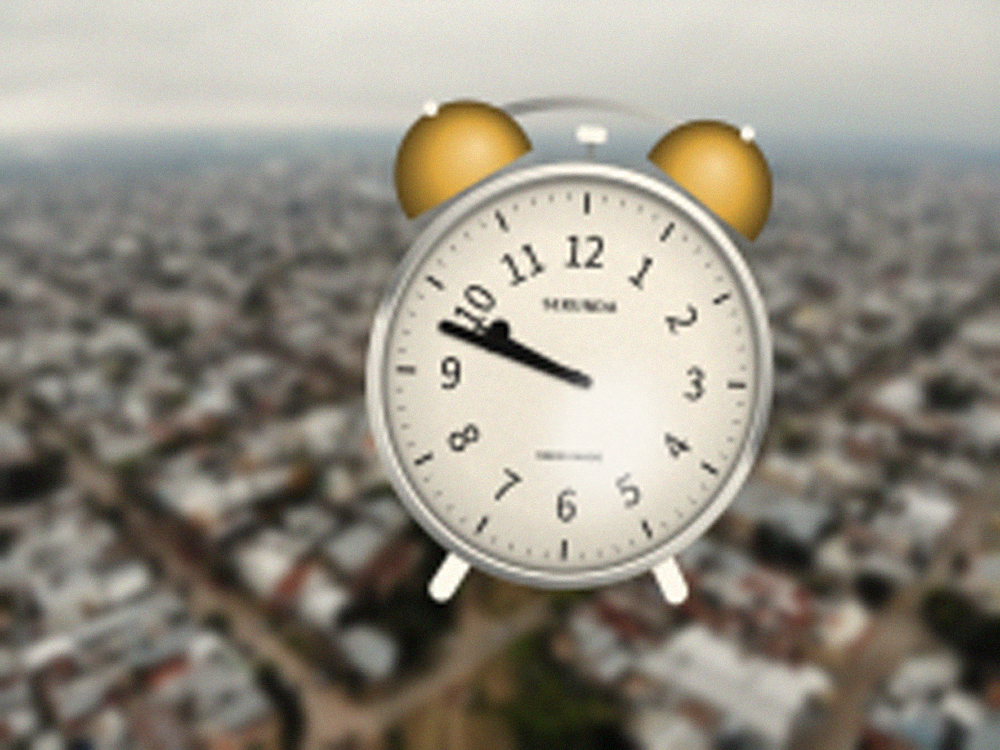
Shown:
9 h 48 min
